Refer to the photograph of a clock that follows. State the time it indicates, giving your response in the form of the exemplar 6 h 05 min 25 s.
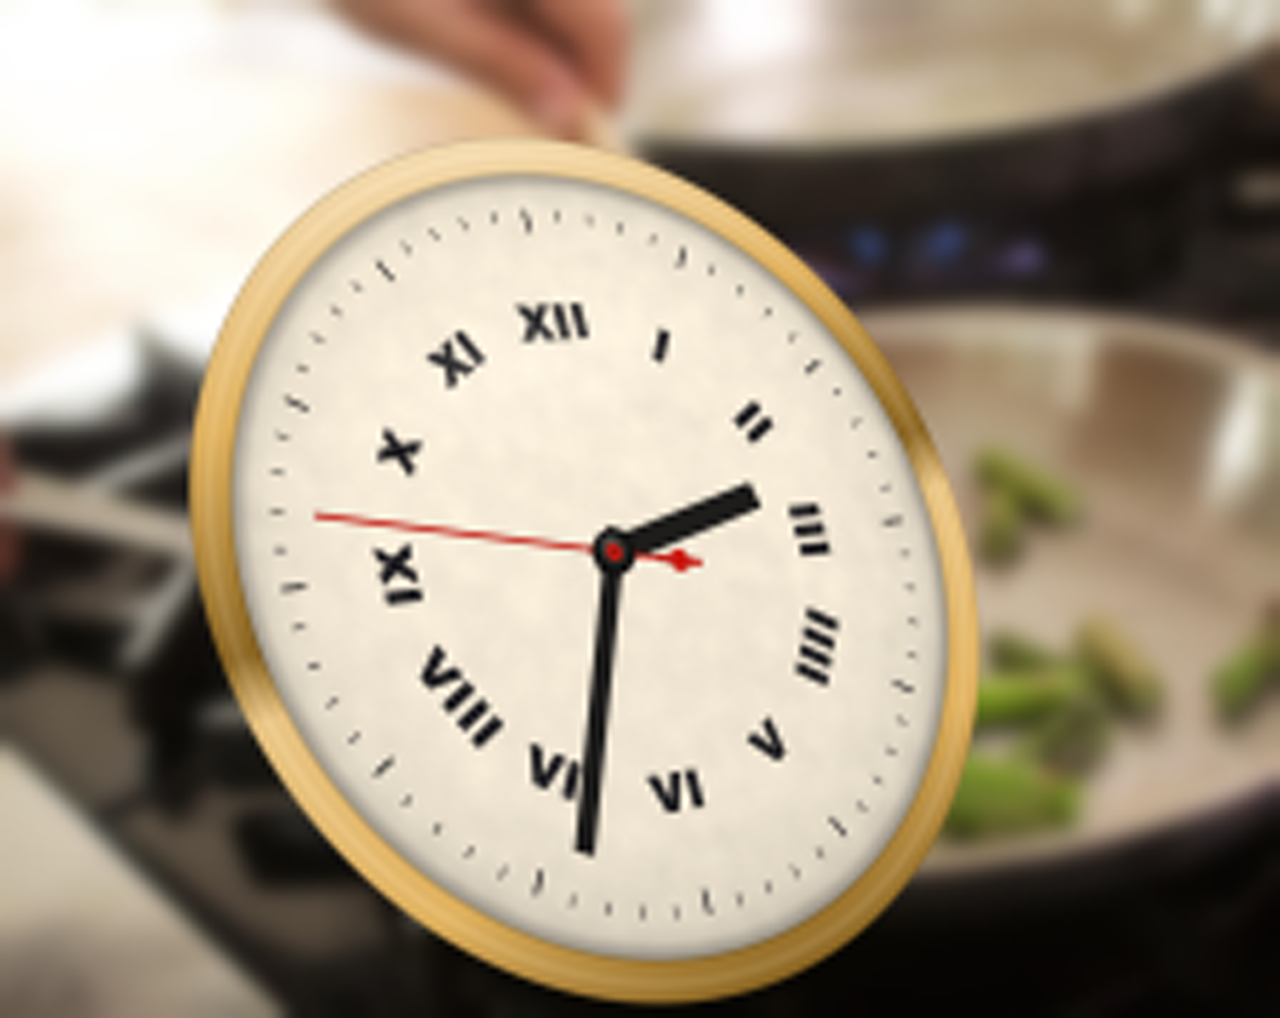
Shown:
2 h 33 min 47 s
